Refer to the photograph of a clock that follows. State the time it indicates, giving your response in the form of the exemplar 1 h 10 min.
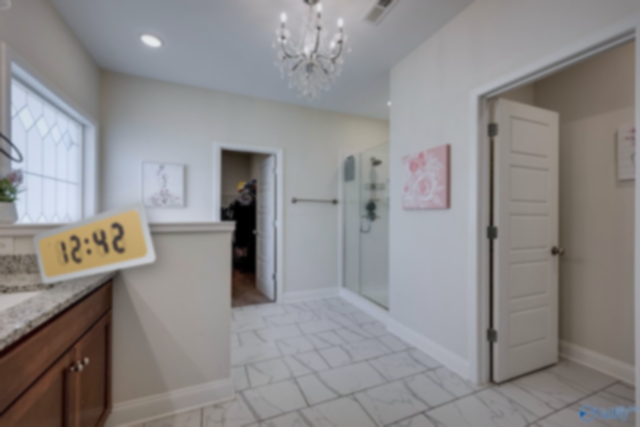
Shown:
12 h 42 min
